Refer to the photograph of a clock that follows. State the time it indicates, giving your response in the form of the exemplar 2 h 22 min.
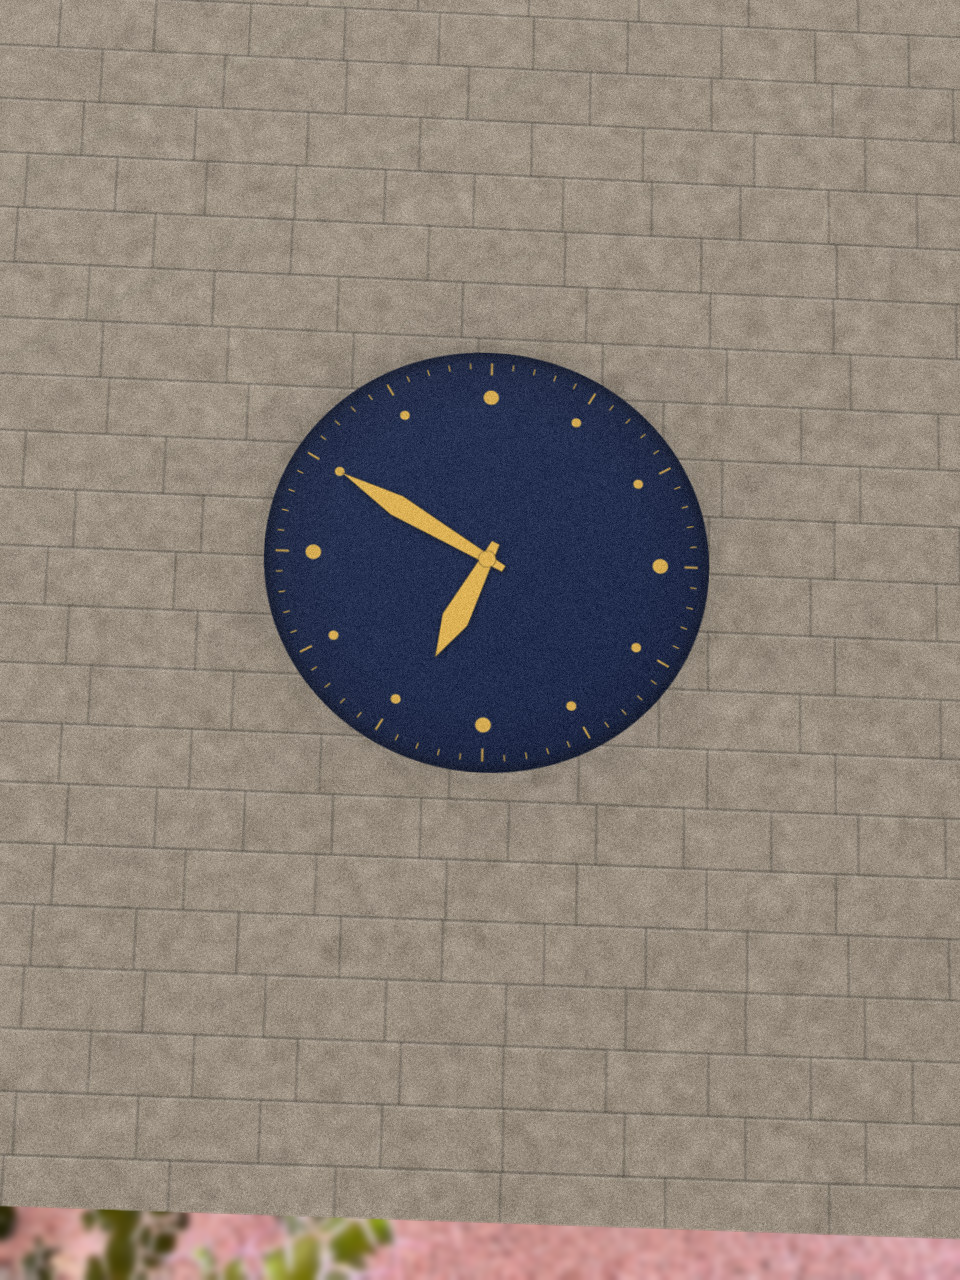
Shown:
6 h 50 min
